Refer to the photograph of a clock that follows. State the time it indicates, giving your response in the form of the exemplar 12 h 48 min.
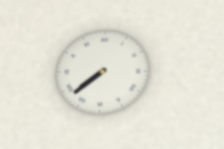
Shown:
7 h 38 min
